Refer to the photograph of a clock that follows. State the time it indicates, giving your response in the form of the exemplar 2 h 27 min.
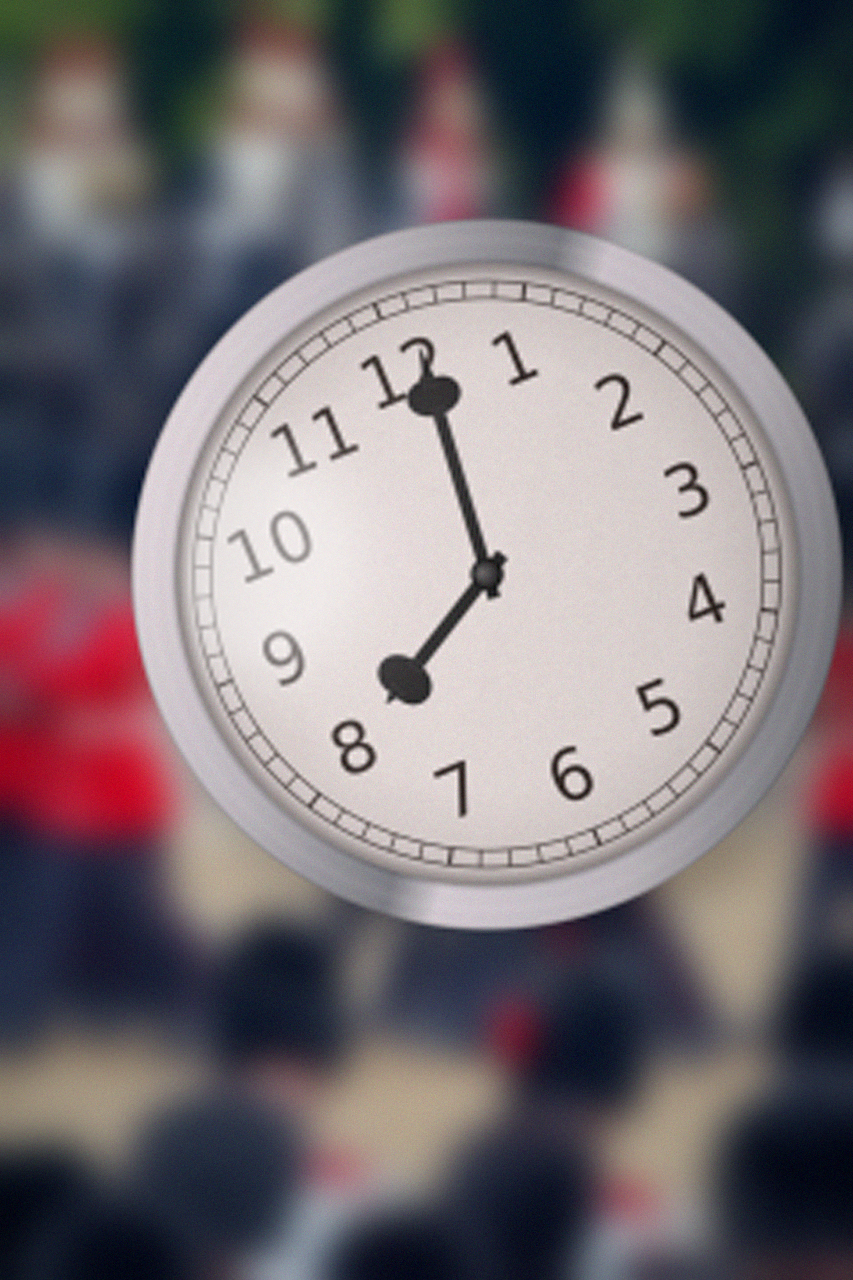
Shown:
8 h 01 min
